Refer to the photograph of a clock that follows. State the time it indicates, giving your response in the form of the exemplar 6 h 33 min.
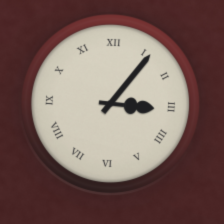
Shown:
3 h 06 min
